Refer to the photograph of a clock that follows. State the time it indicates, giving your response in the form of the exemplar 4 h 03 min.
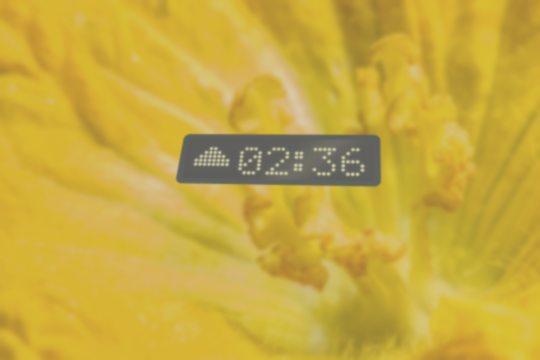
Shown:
2 h 36 min
